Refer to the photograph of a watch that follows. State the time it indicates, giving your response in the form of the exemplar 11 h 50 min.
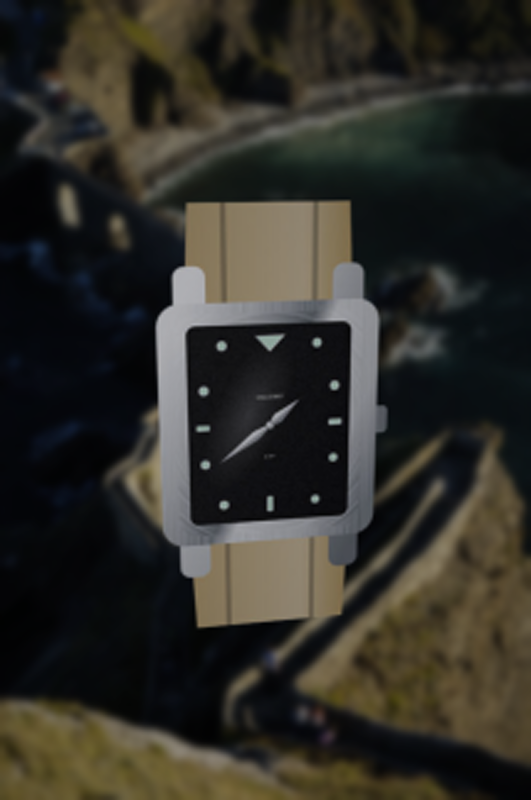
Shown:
1 h 39 min
